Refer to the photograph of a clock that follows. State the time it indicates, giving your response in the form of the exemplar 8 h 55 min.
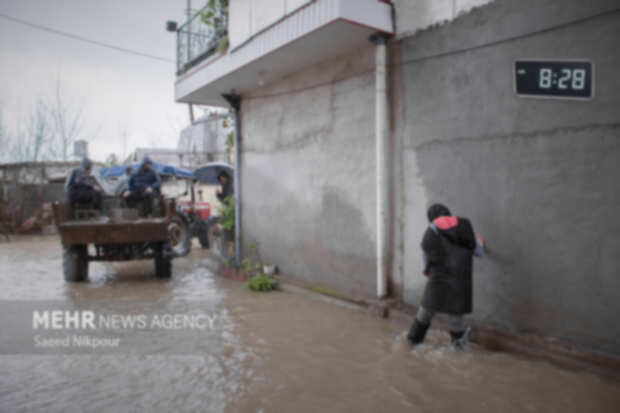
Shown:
8 h 28 min
